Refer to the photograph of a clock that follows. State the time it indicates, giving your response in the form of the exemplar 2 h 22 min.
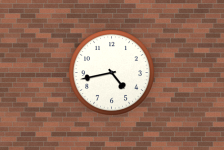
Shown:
4 h 43 min
